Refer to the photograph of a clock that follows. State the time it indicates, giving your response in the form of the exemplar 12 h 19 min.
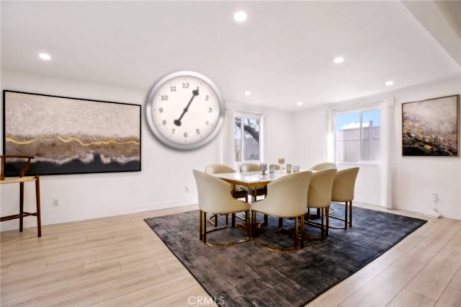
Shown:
7 h 05 min
